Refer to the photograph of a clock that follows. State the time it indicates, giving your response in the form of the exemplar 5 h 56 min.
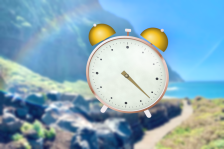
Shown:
4 h 22 min
